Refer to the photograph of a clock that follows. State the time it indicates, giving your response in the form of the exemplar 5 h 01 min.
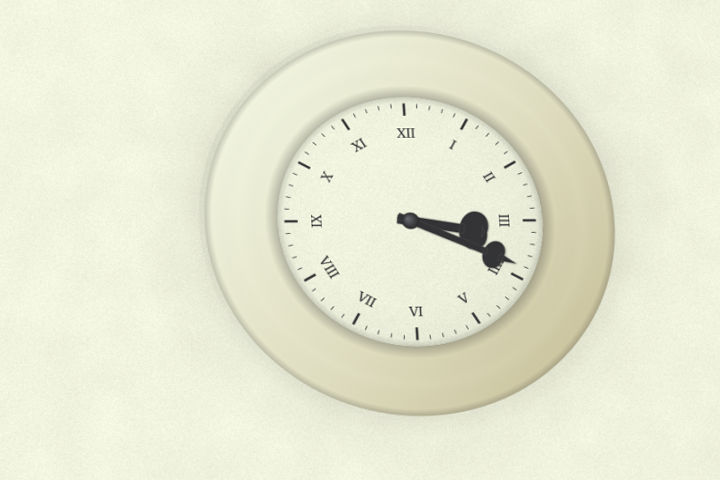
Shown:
3 h 19 min
